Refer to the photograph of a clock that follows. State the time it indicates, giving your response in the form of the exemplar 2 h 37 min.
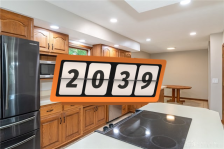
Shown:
20 h 39 min
